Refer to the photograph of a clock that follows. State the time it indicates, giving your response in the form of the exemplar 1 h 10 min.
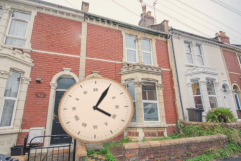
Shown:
4 h 05 min
